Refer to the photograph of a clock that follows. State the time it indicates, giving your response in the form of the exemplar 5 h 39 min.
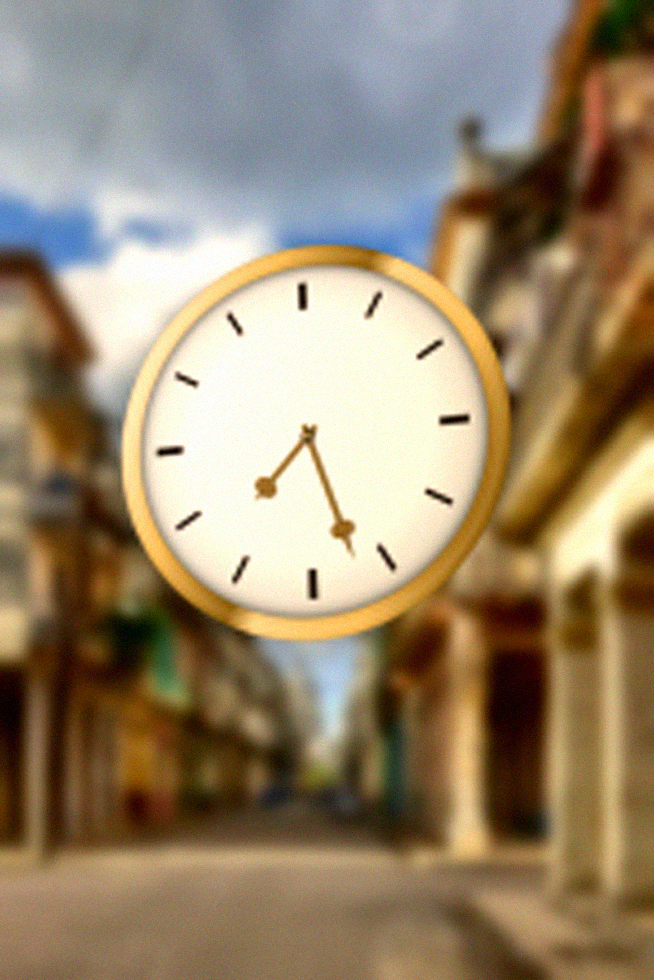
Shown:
7 h 27 min
